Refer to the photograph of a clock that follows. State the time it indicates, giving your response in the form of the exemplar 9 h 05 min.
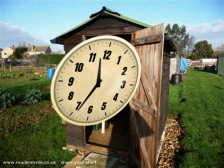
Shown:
11 h 34 min
